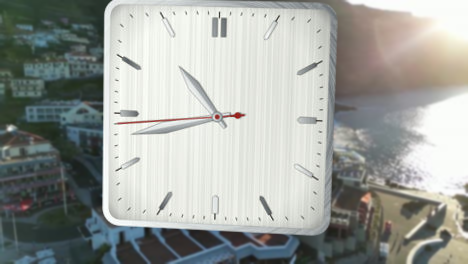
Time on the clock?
10:42:44
